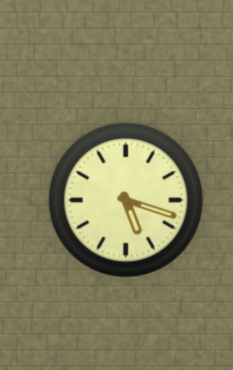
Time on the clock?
5:18
